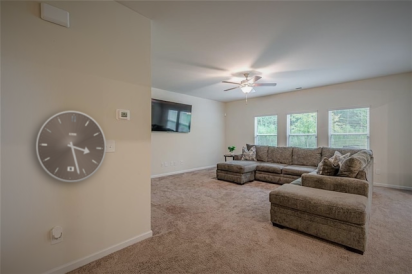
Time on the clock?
3:27
